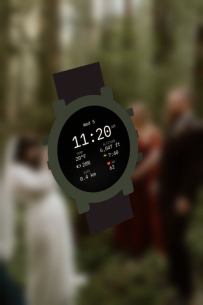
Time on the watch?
11:20
